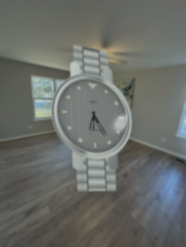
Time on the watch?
6:25
